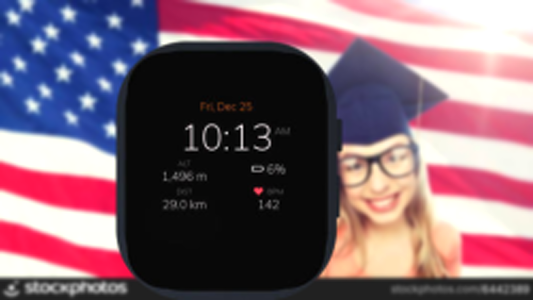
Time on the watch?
10:13
